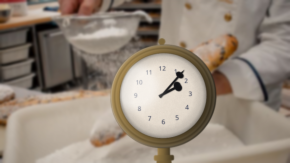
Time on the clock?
2:07
